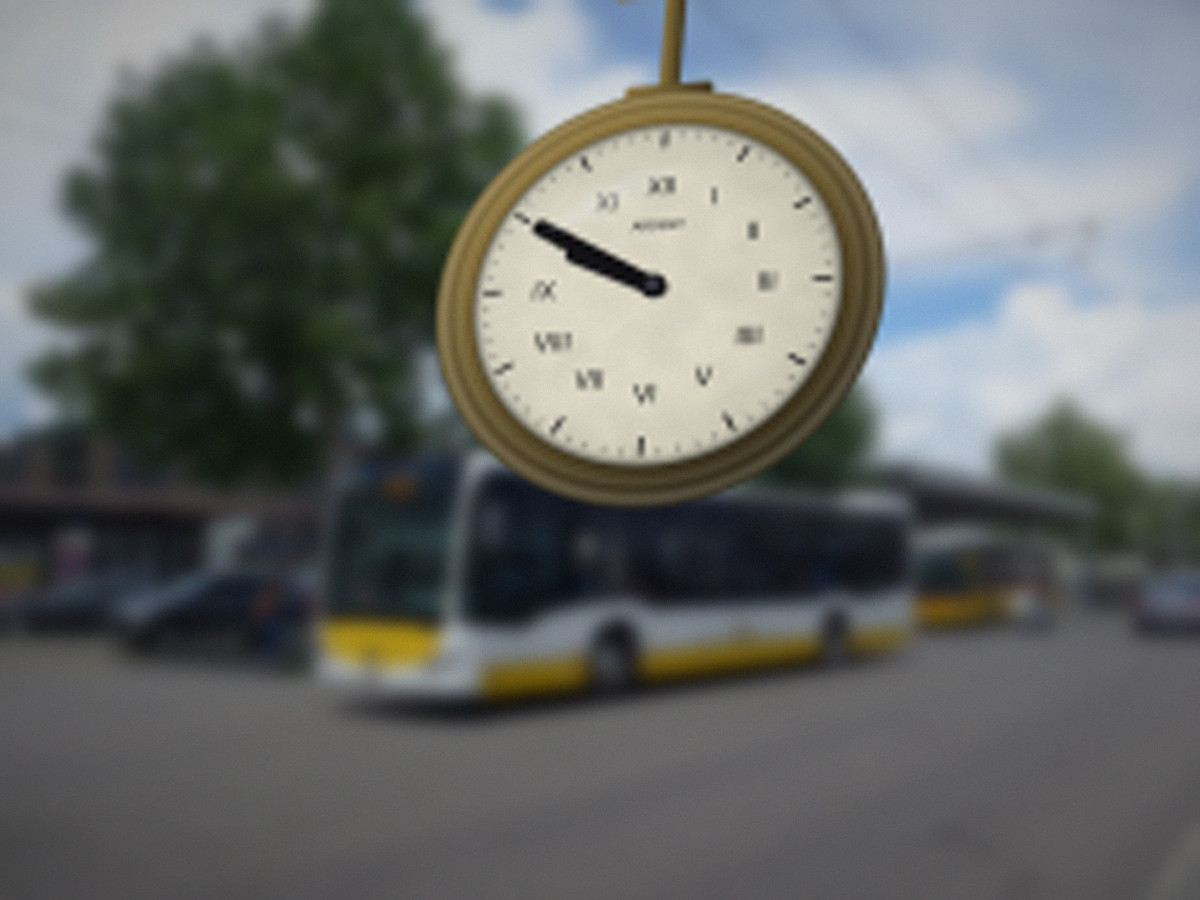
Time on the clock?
9:50
